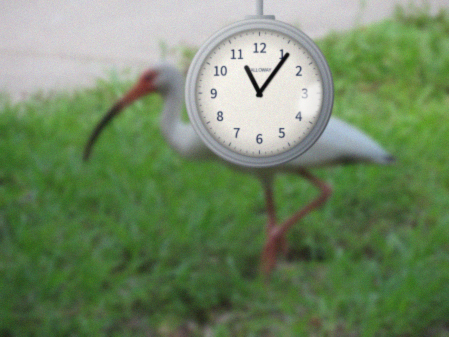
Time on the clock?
11:06
